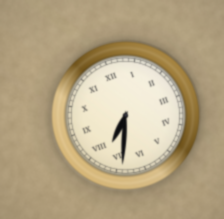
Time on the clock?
7:34
